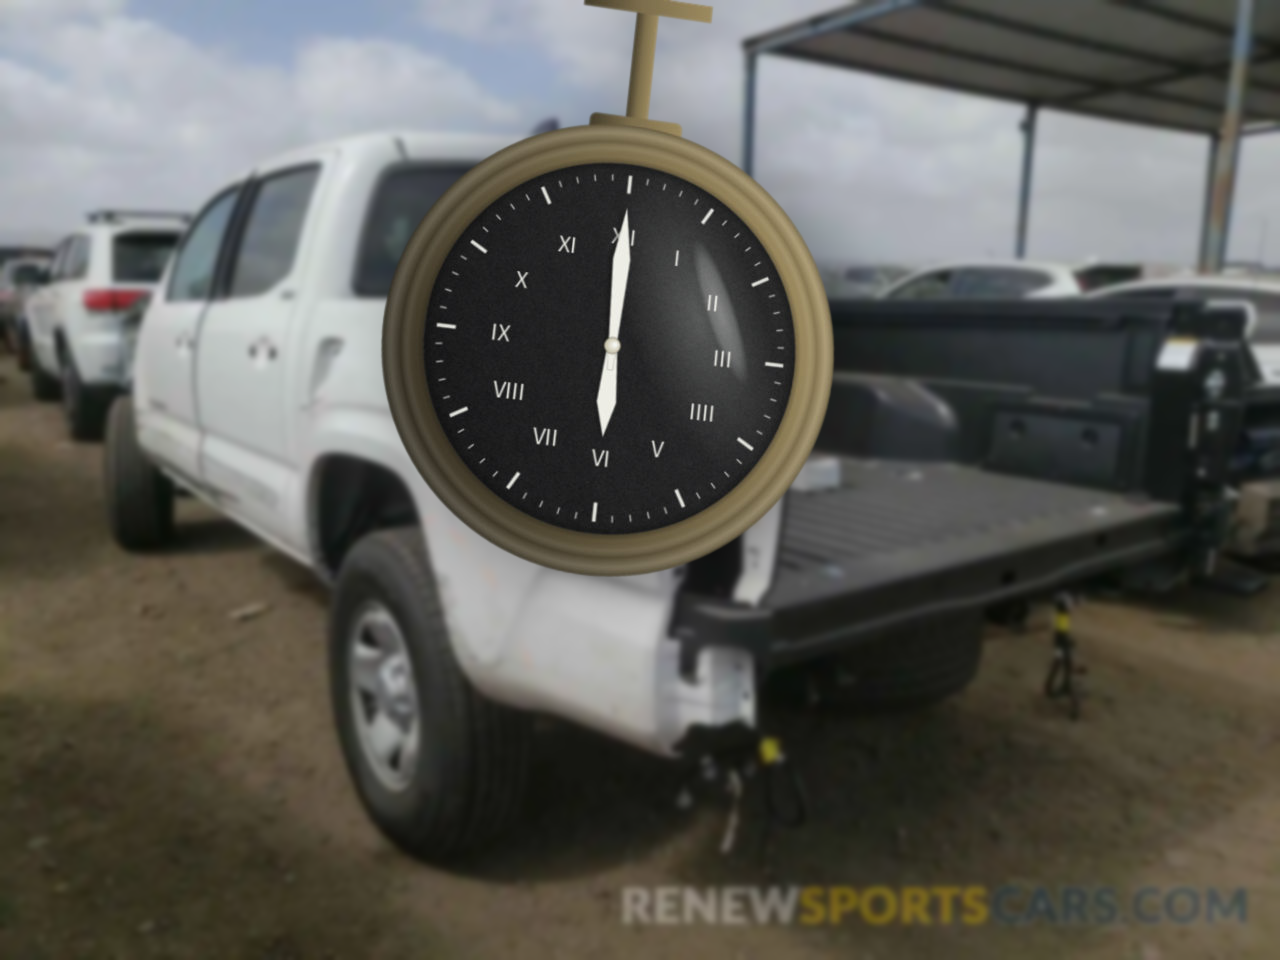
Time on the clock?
6:00
